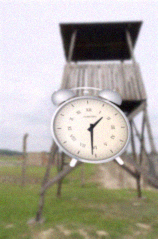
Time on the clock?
1:31
